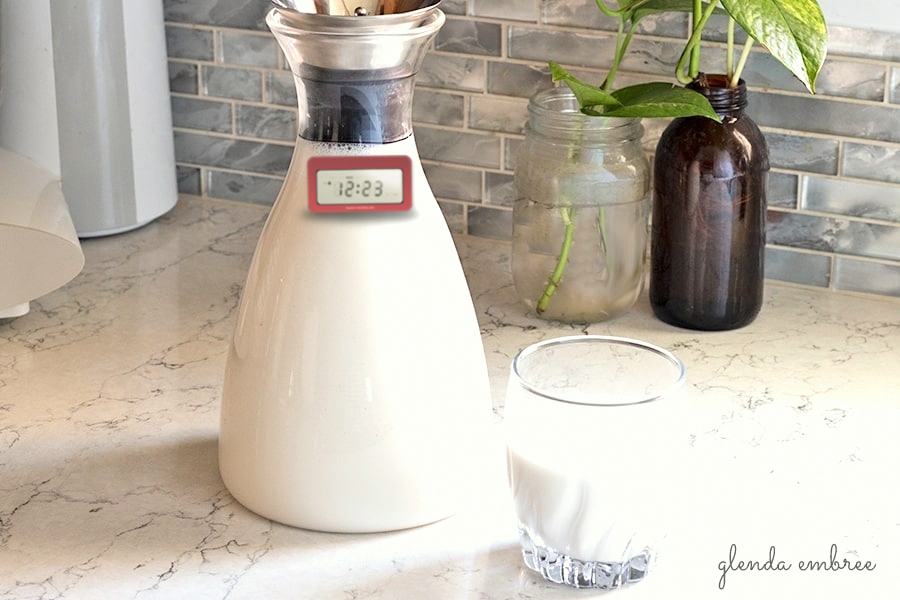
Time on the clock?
12:23
